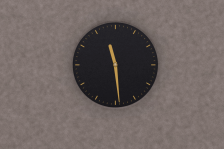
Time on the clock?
11:29
